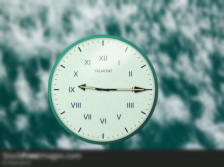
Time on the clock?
9:15
